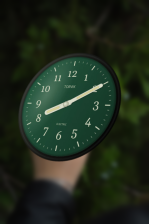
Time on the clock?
8:10
